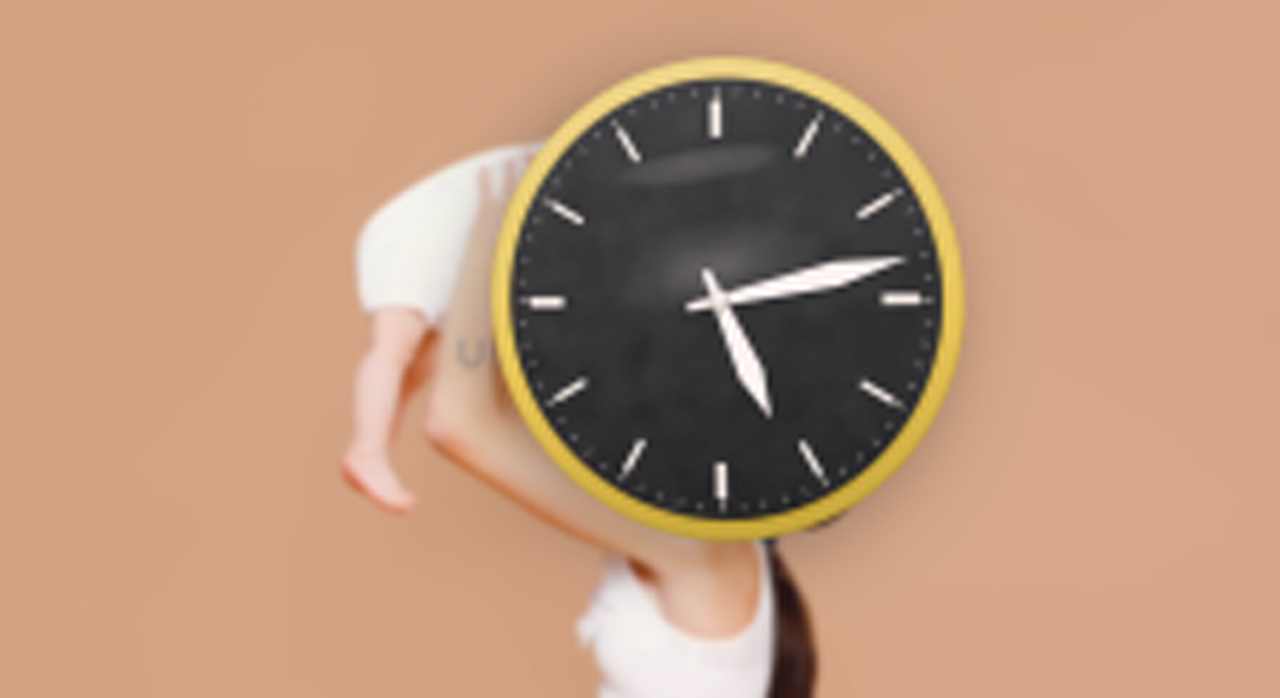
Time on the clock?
5:13
